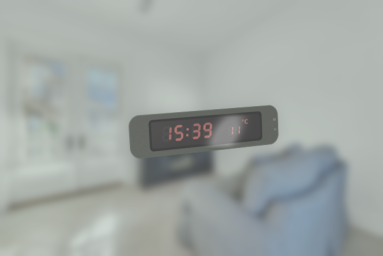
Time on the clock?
15:39
